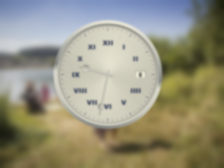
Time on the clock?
9:32
